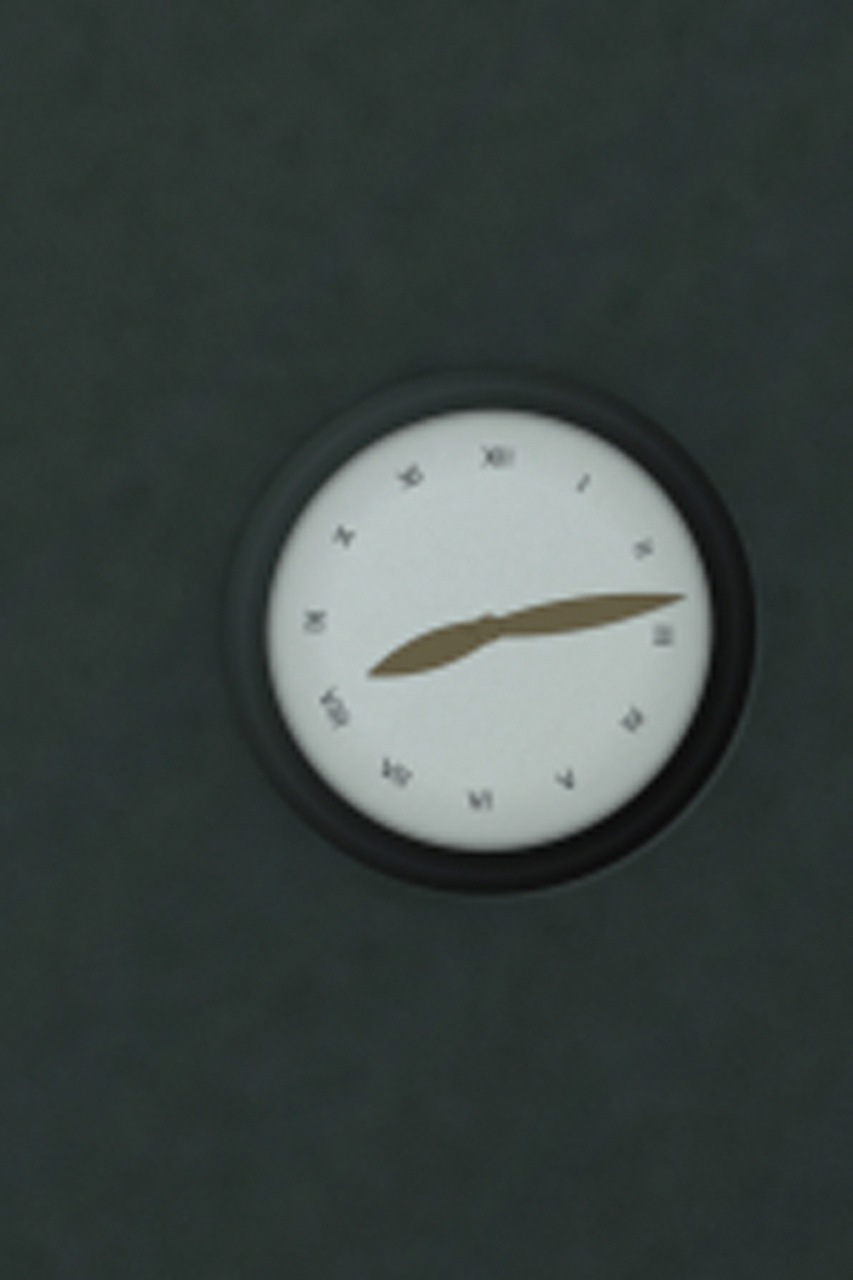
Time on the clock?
8:13
